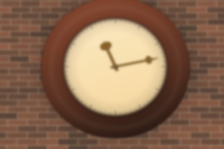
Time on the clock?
11:13
